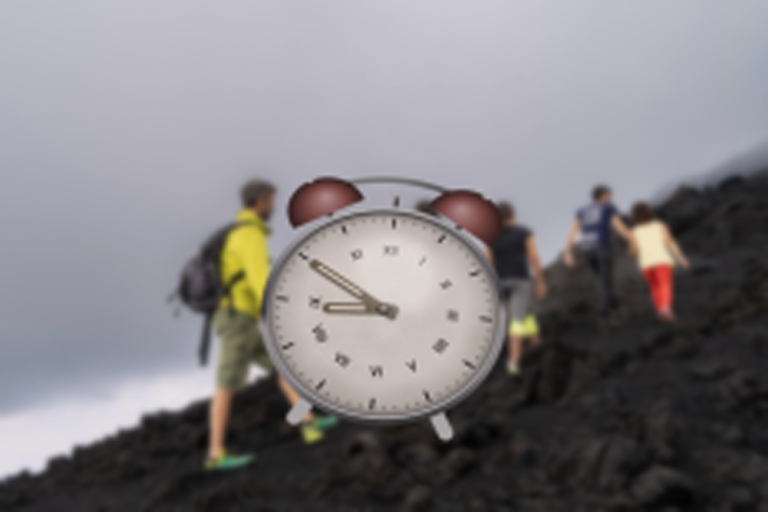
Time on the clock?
8:50
